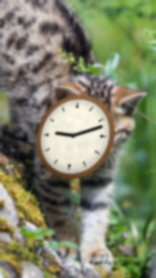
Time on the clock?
9:12
